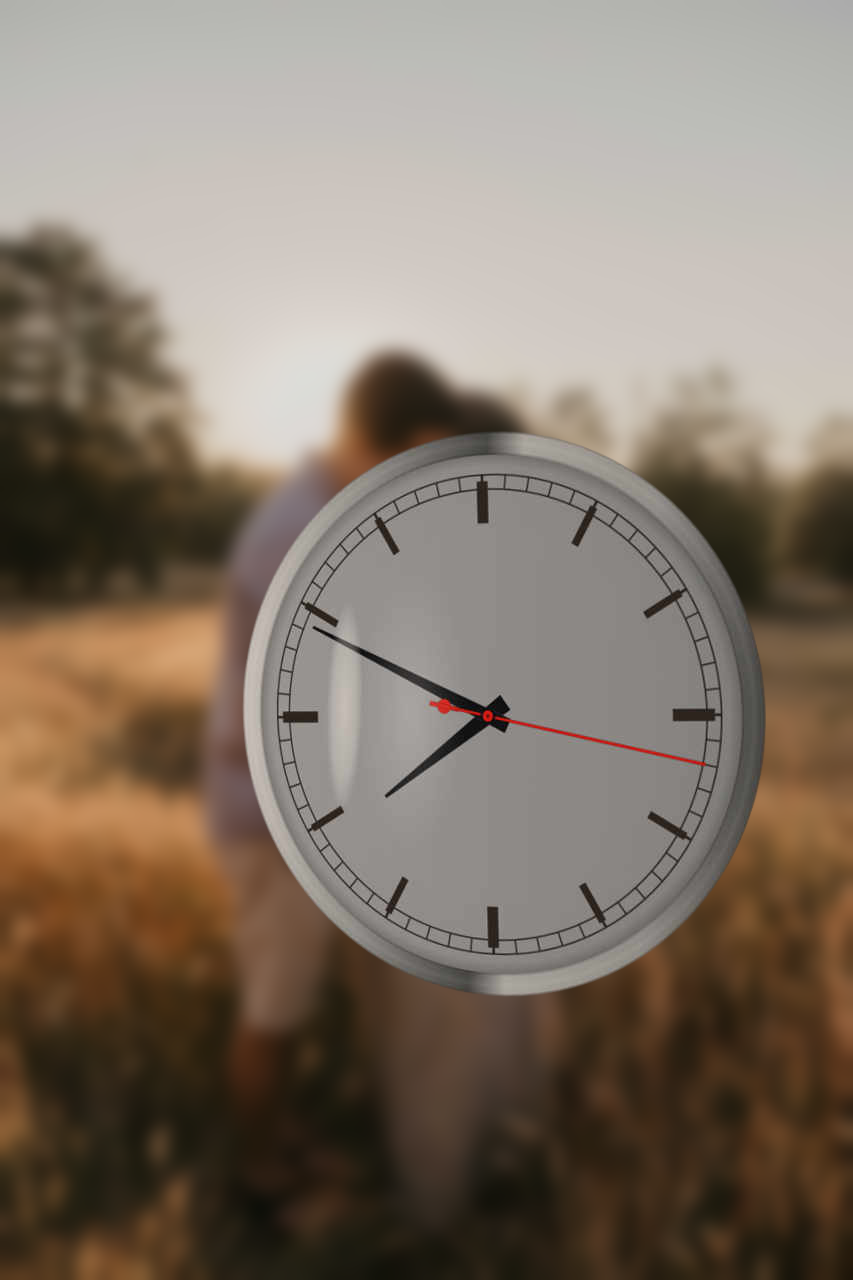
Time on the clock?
7:49:17
